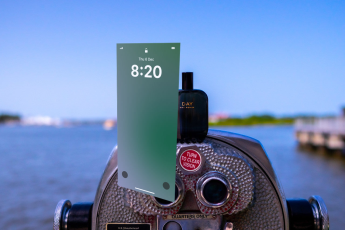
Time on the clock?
8:20
